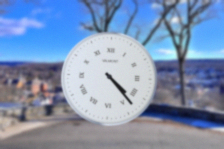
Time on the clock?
4:23
